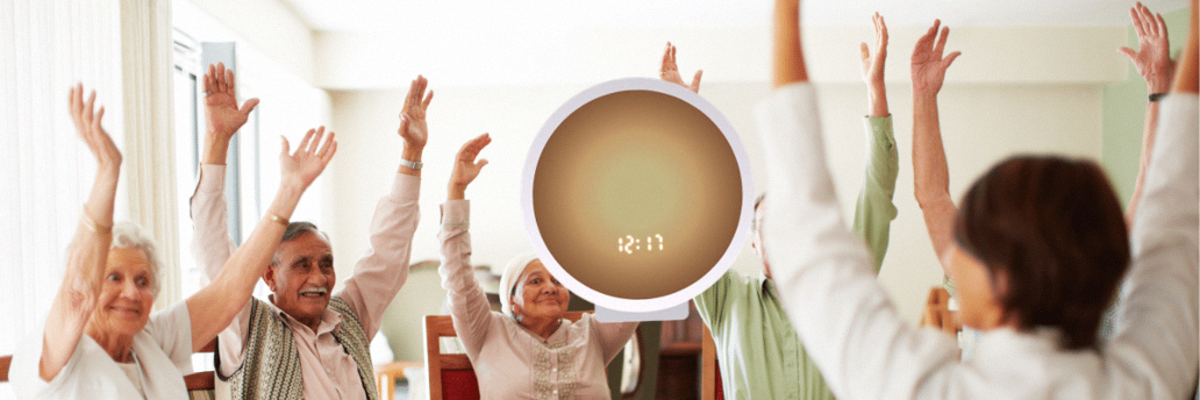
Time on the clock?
12:17
